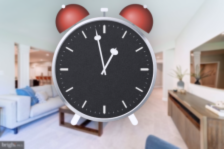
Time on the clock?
12:58
